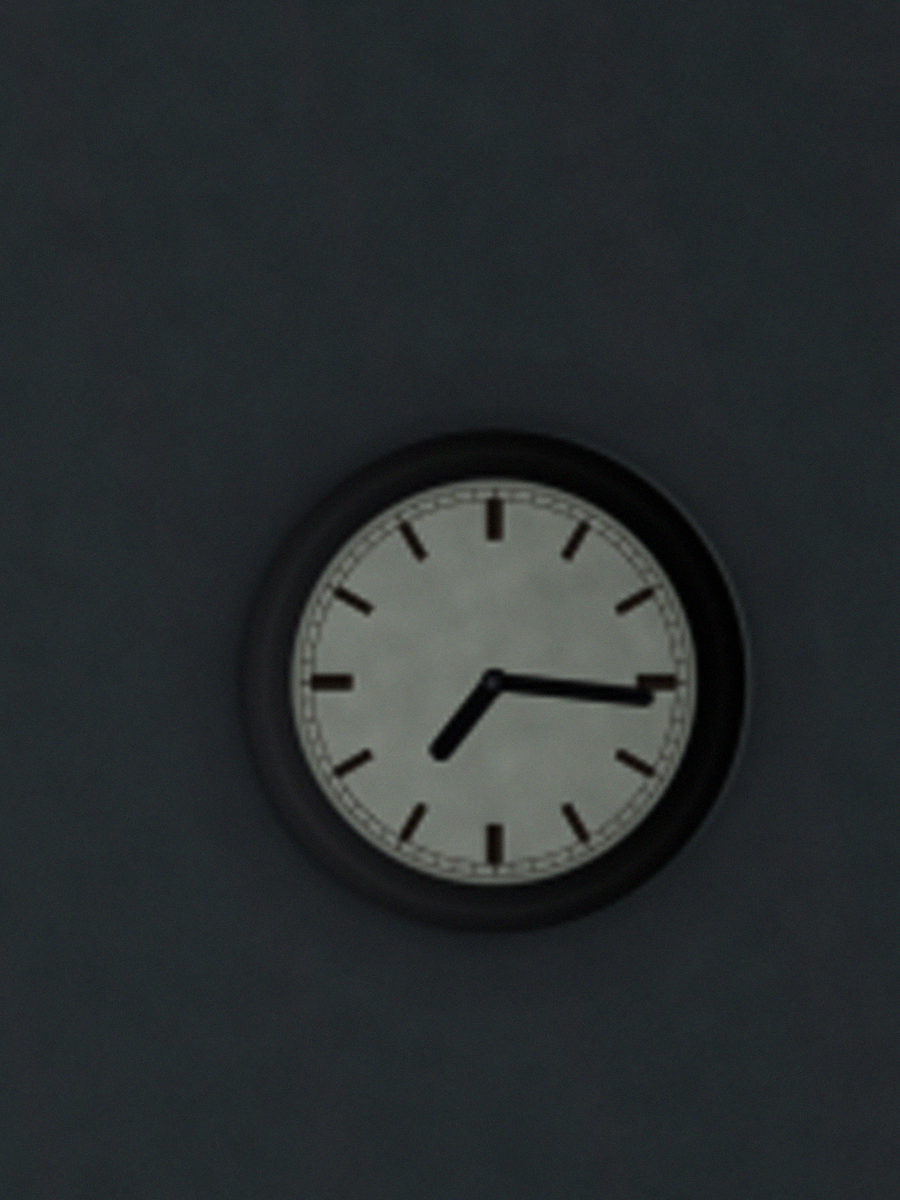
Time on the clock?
7:16
